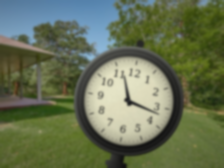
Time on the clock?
11:17
